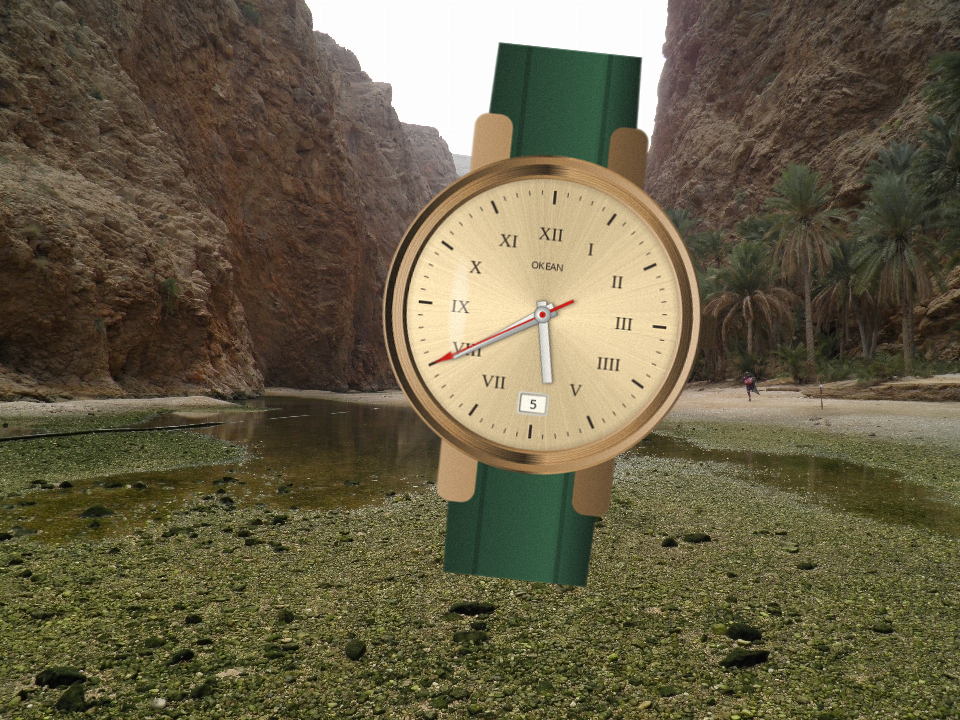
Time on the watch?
5:39:40
